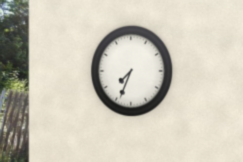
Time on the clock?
7:34
